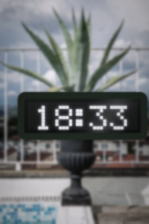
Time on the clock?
18:33
